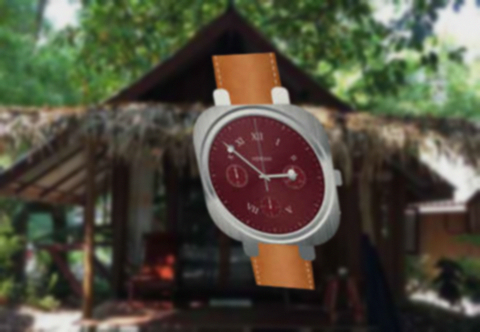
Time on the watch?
2:52
